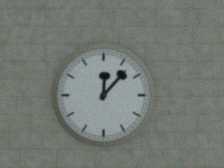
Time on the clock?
12:07
